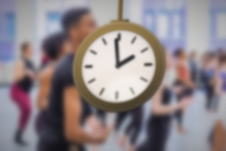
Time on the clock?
1:59
